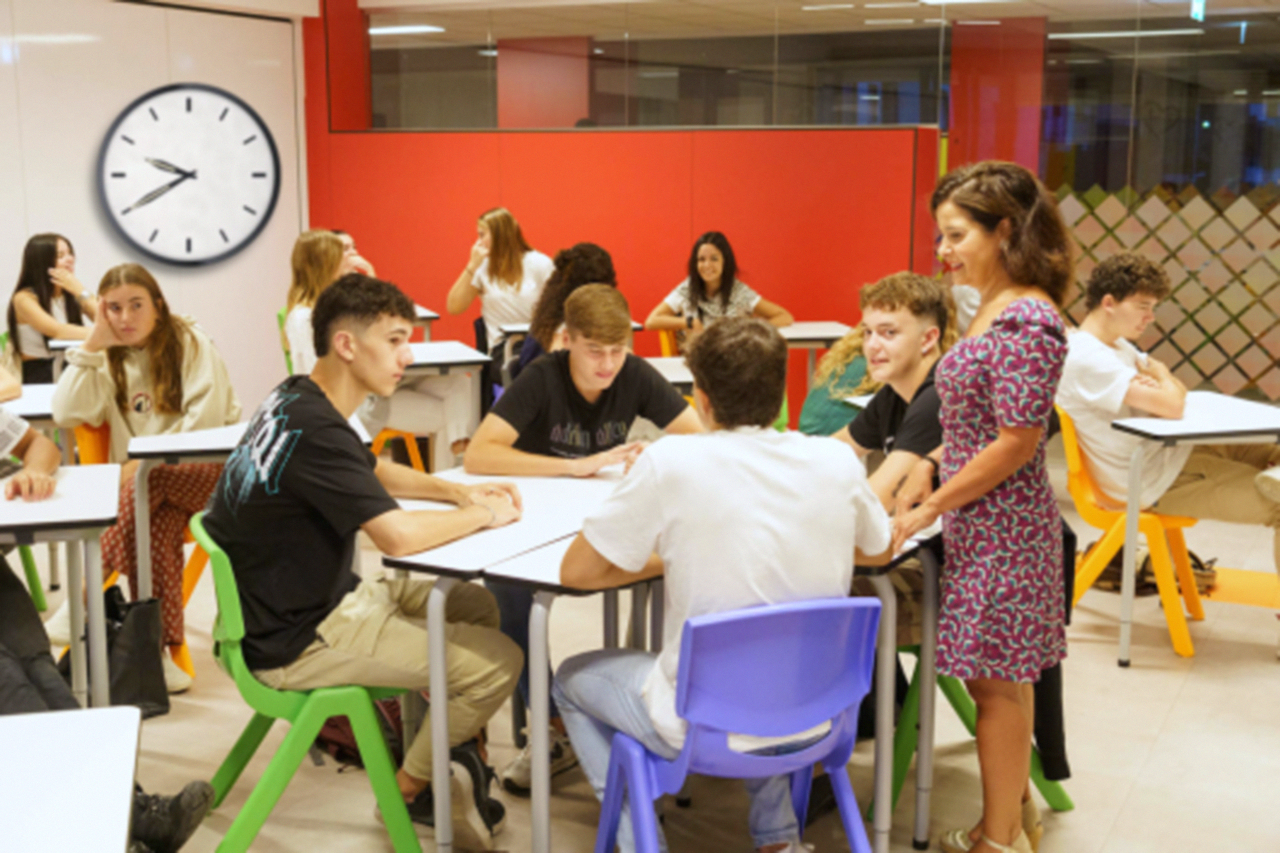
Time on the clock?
9:40
